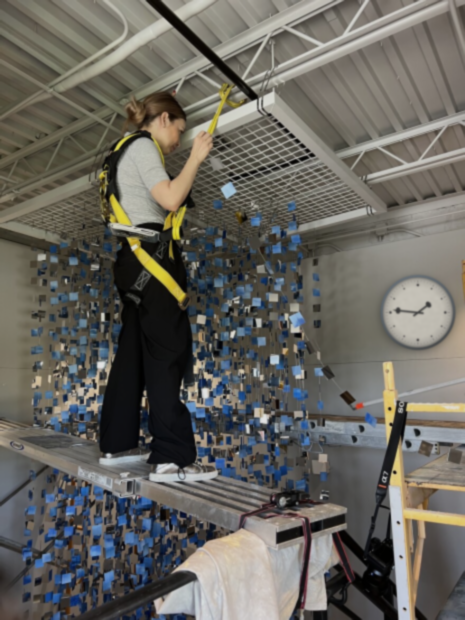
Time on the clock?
1:46
